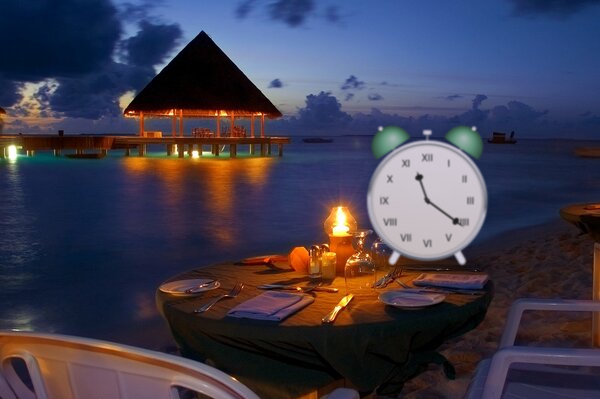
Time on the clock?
11:21
